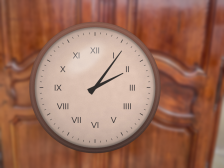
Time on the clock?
2:06
